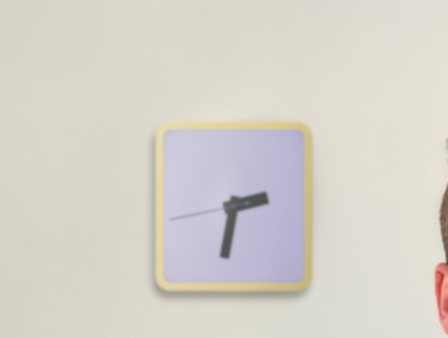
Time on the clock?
2:31:43
